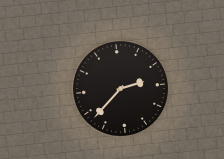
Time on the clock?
2:38
